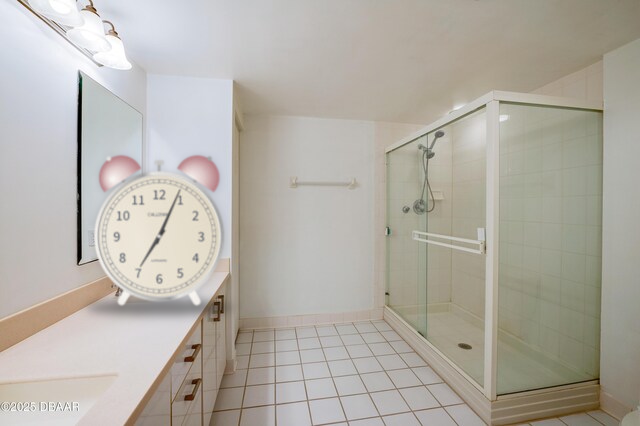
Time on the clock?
7:04
